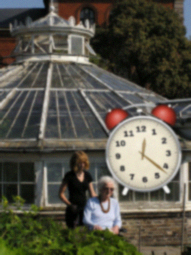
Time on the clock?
12:22
